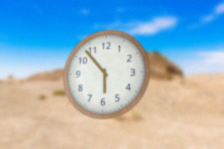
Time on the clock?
5:53
